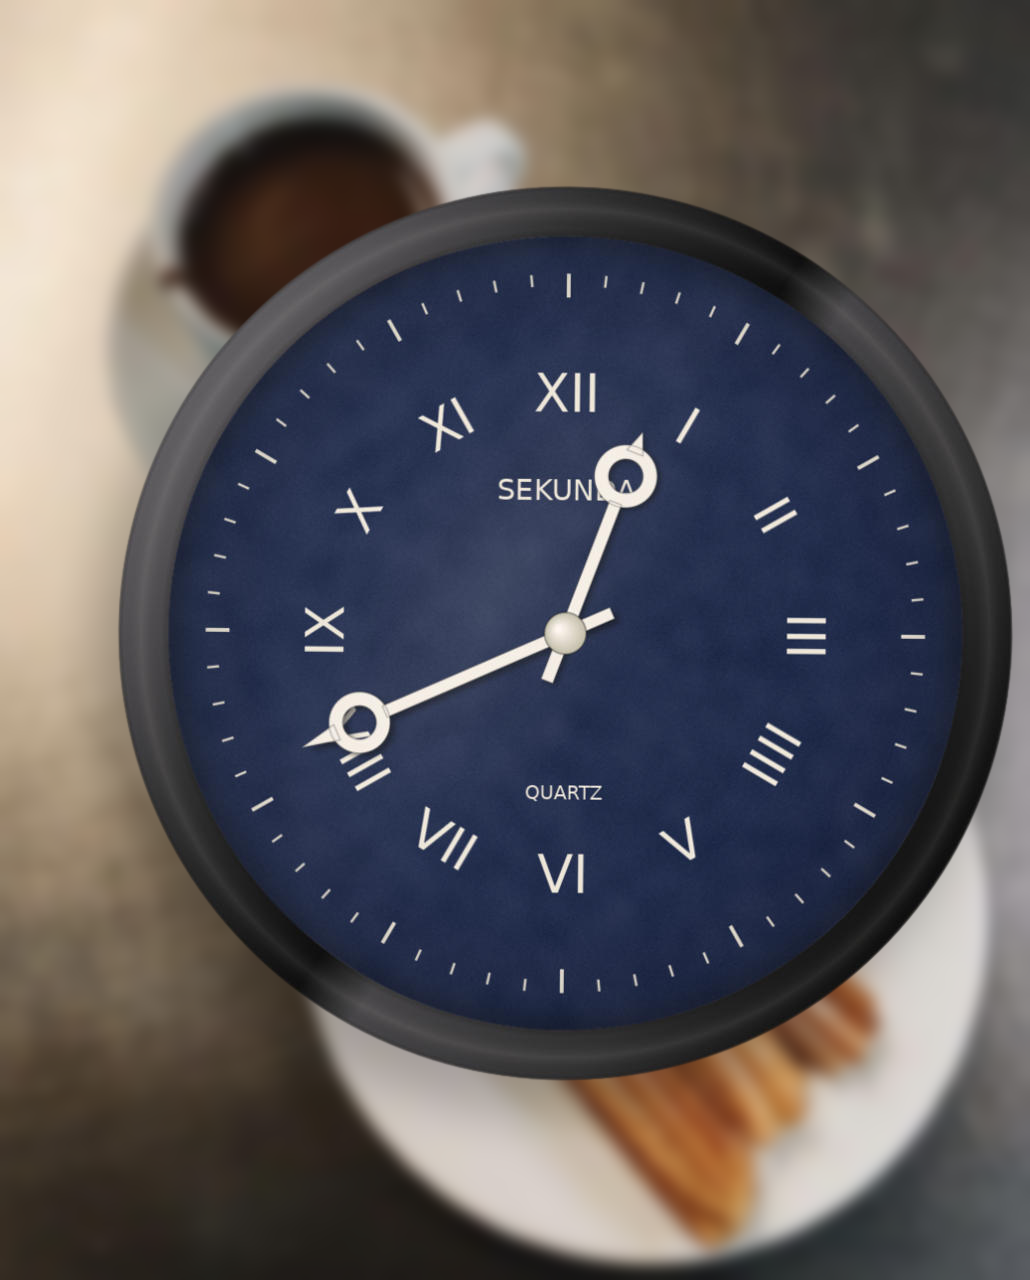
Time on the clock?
12:41
